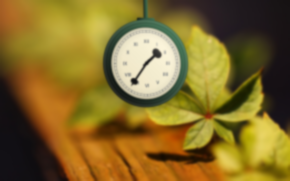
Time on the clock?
1:36
